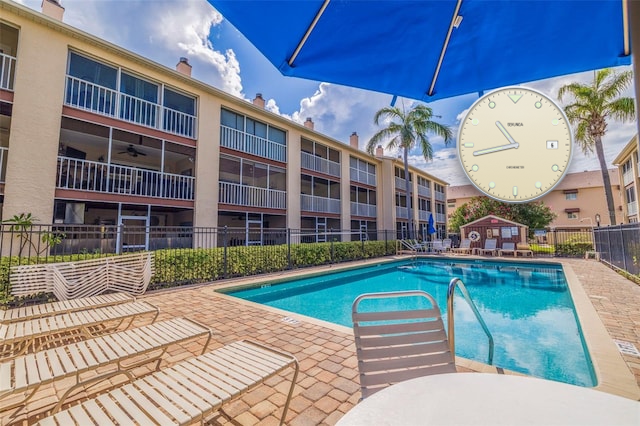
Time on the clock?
10:43
